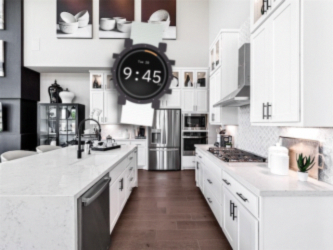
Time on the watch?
9:45
